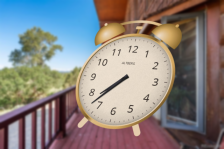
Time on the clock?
7:37
